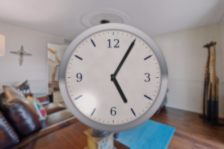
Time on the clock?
5:05
